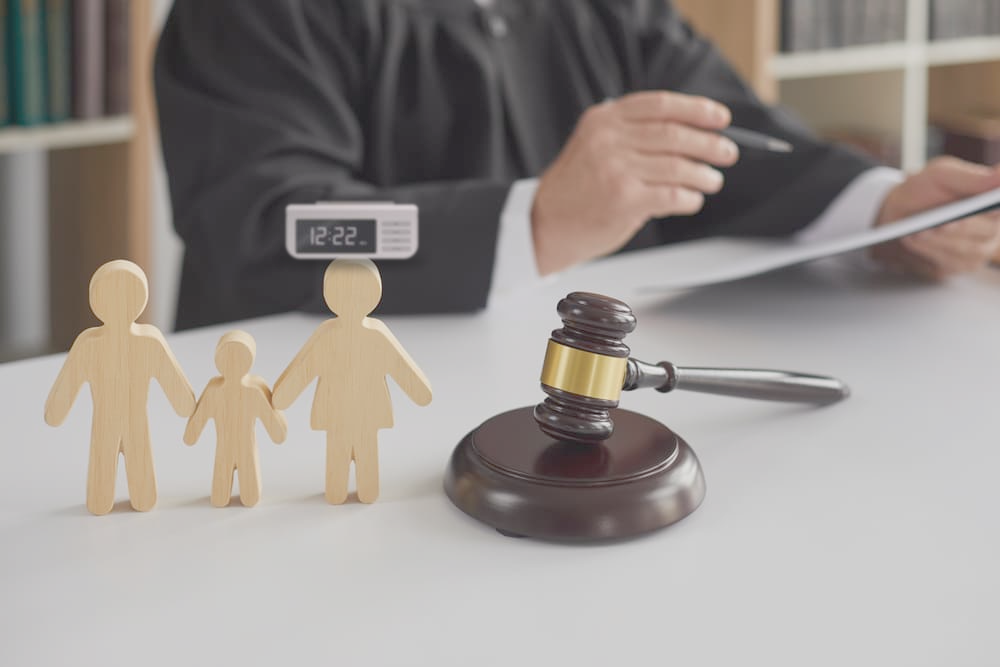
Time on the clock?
12:22
